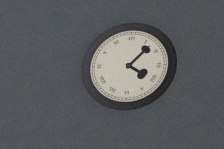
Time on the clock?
4:07
